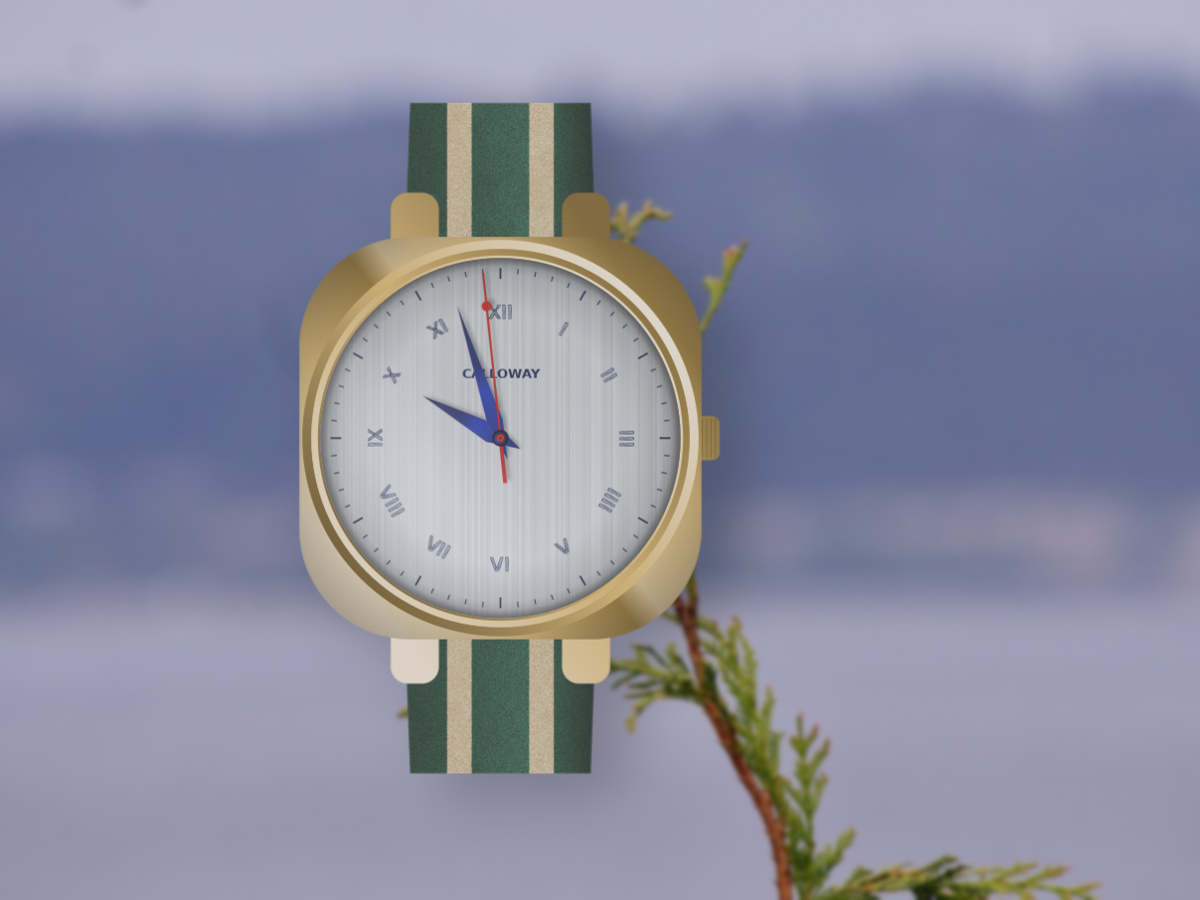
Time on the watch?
9:56:59
